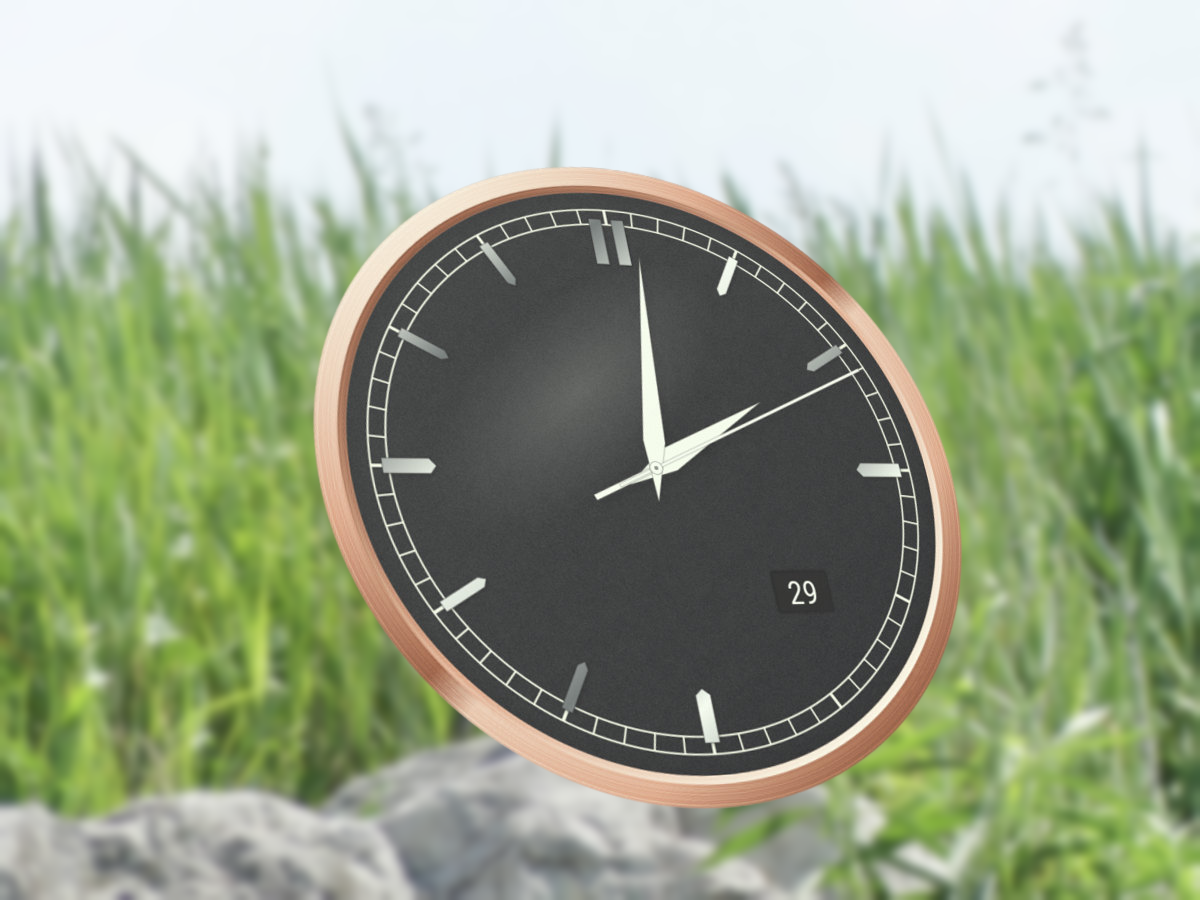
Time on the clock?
2:01:11
